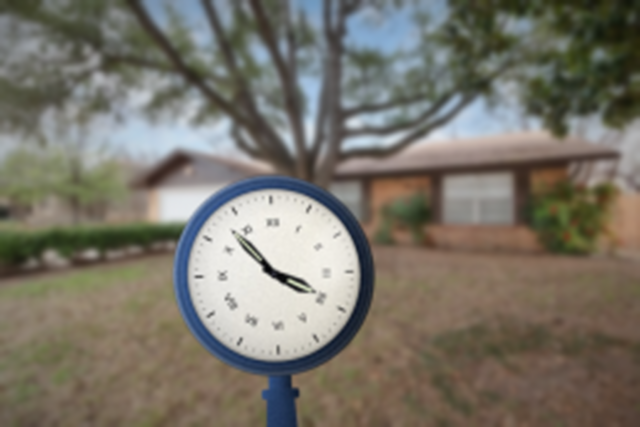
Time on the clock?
3:53
